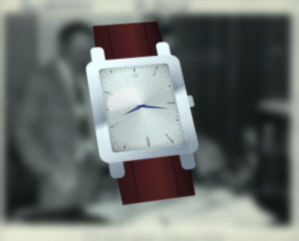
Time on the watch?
8:17
